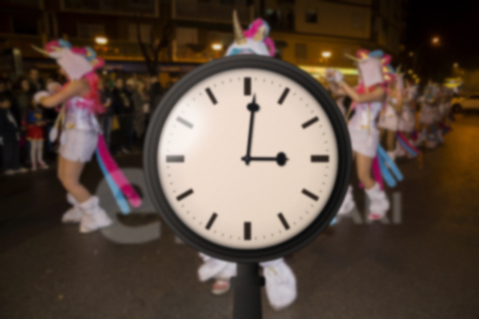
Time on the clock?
3:01
